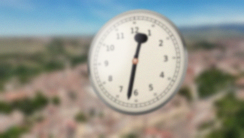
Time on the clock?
12:32
